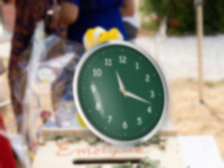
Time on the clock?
11:18
